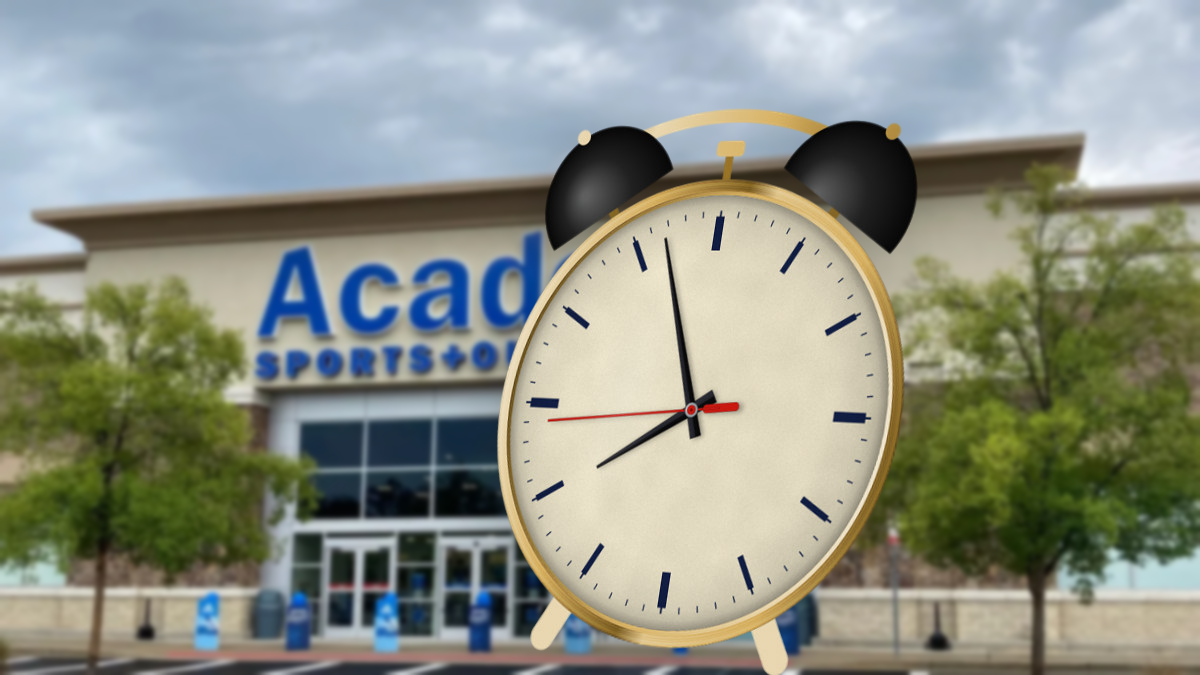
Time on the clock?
7:56:44
